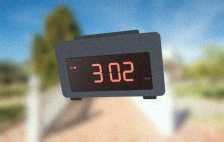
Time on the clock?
3:02
